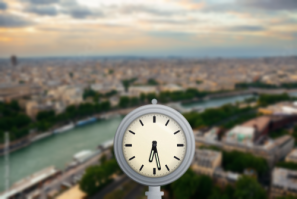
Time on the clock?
6:28
